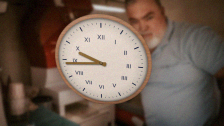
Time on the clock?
9:44
